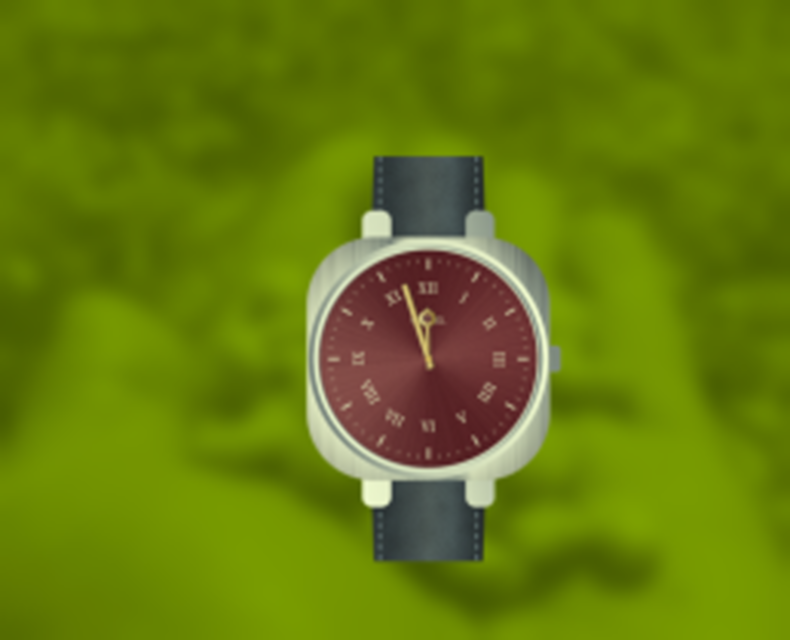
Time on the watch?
11:57
